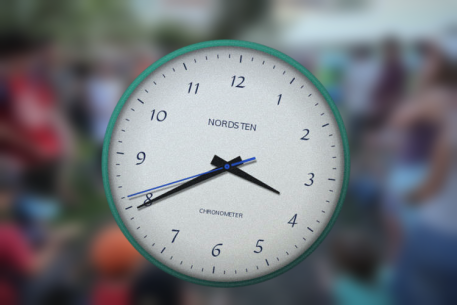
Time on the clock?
3:39:41
